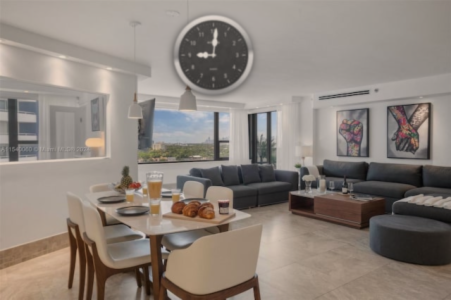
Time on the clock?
9:01
